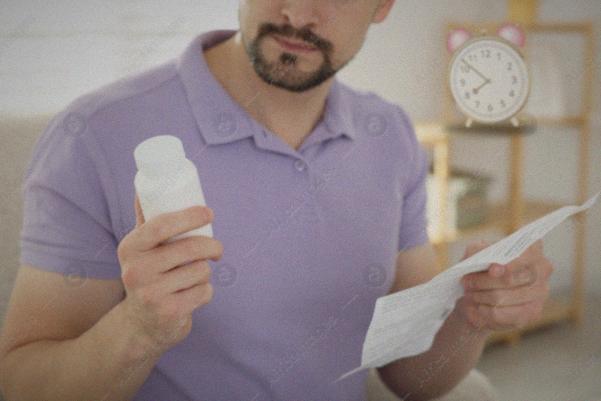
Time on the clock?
7:52
